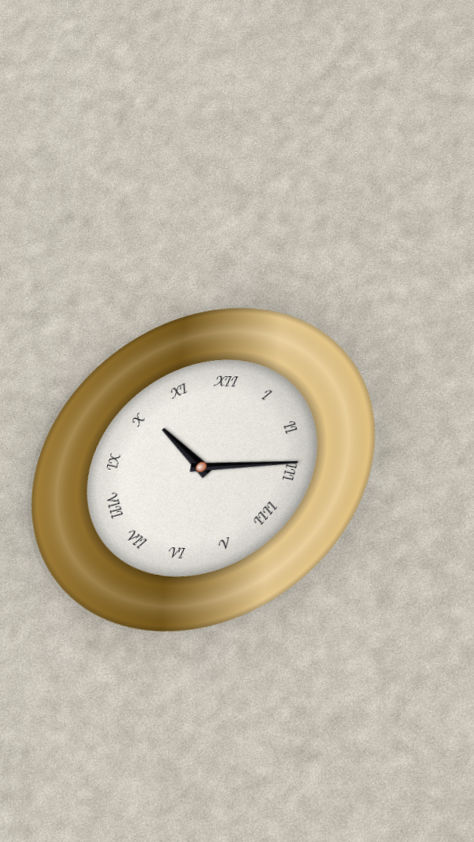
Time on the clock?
10:14
